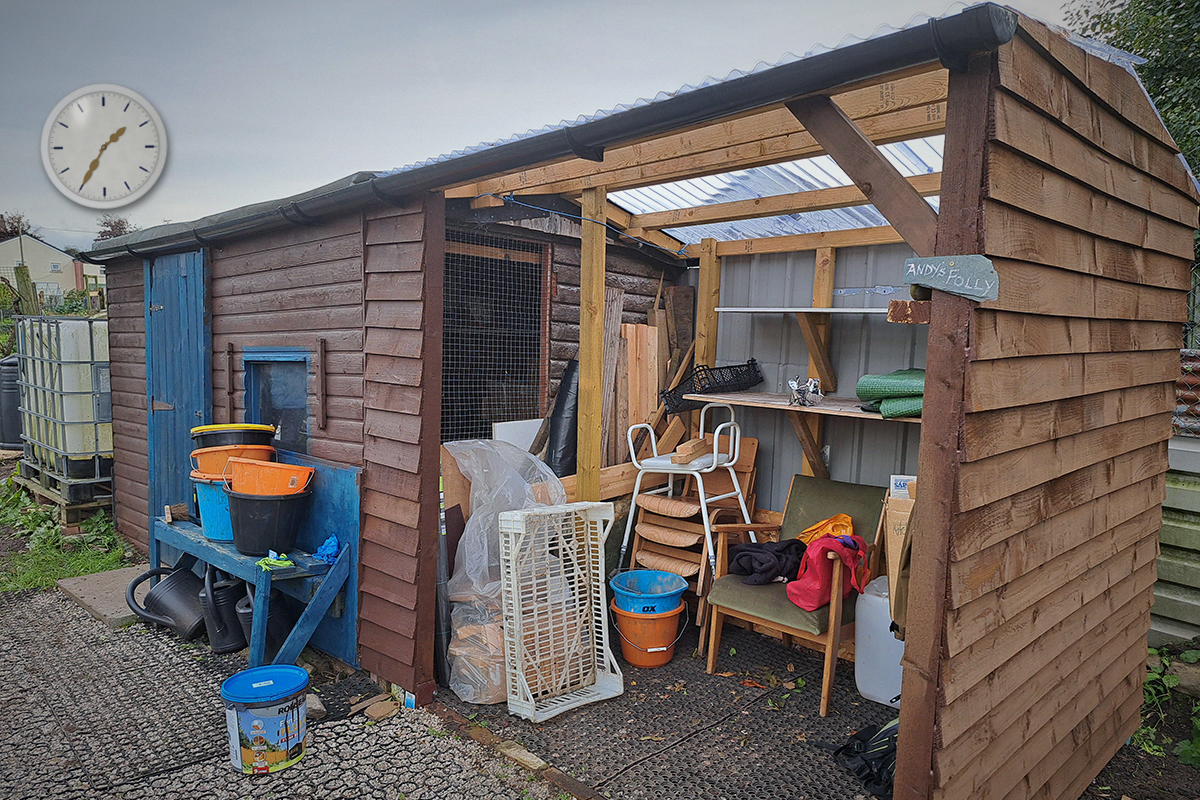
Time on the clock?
1:35
